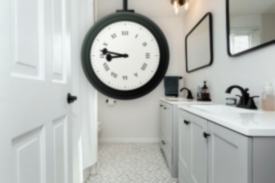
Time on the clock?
8:47
